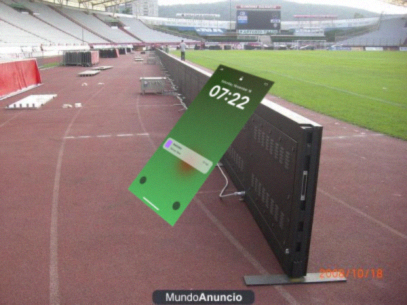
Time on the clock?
7:22
